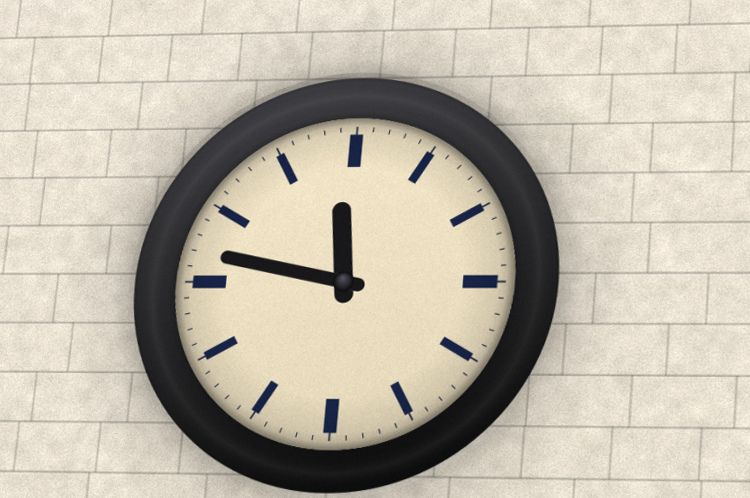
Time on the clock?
11:47
